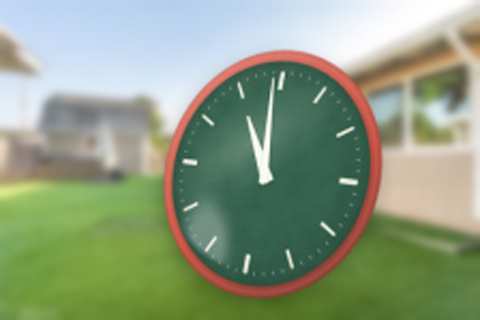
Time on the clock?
10:59
